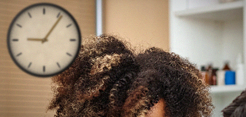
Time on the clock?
9:06
